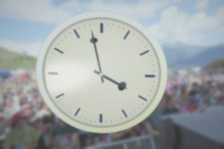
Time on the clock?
3:58
